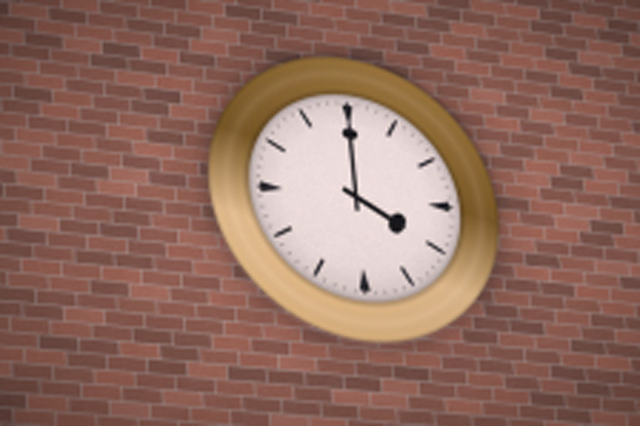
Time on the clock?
4:00
